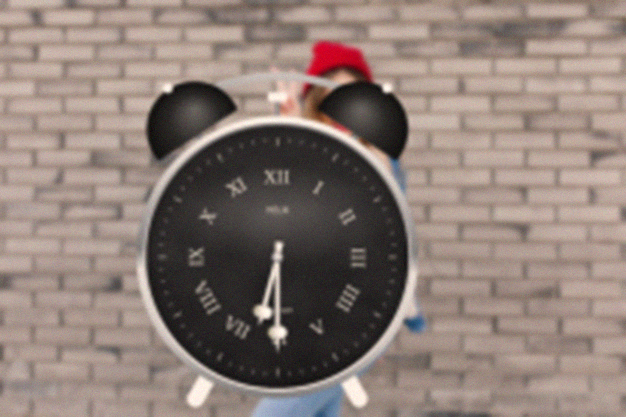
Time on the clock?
6:30
